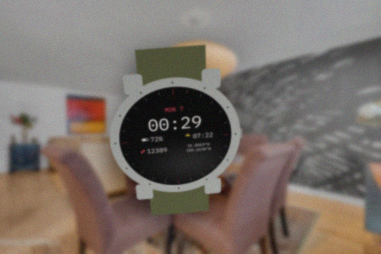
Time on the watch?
0:29
